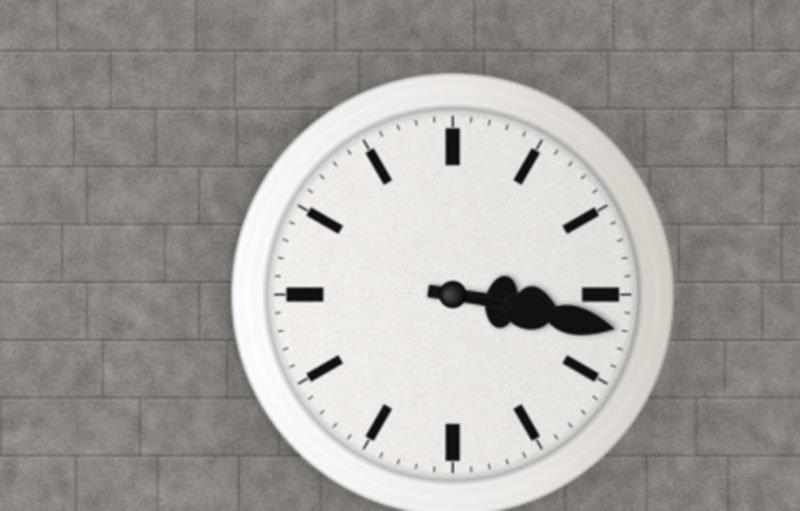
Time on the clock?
3:17
